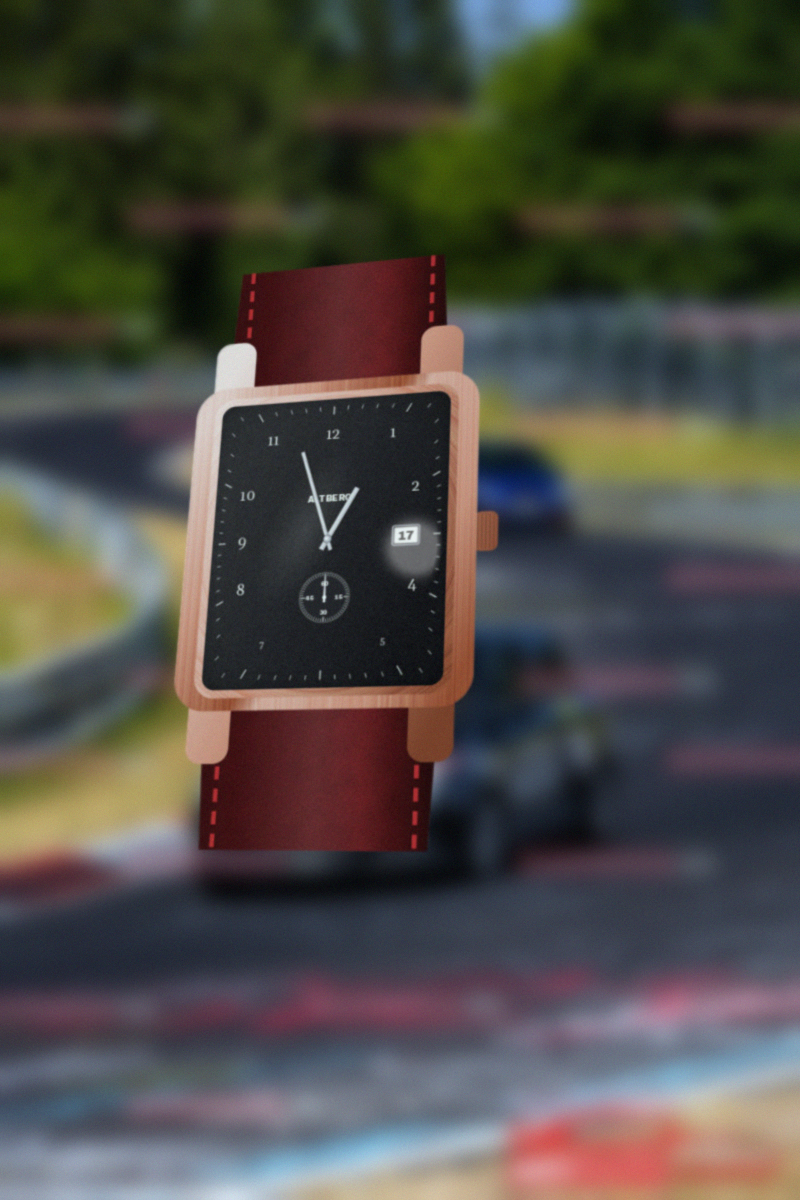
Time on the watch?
12:57
